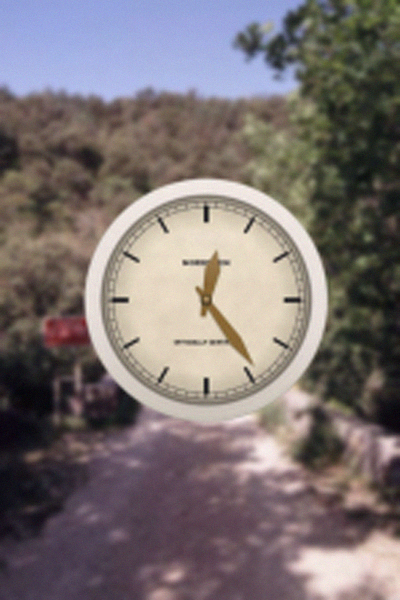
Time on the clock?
12:24
